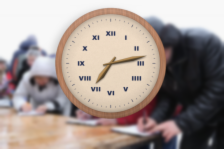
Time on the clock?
7:13
